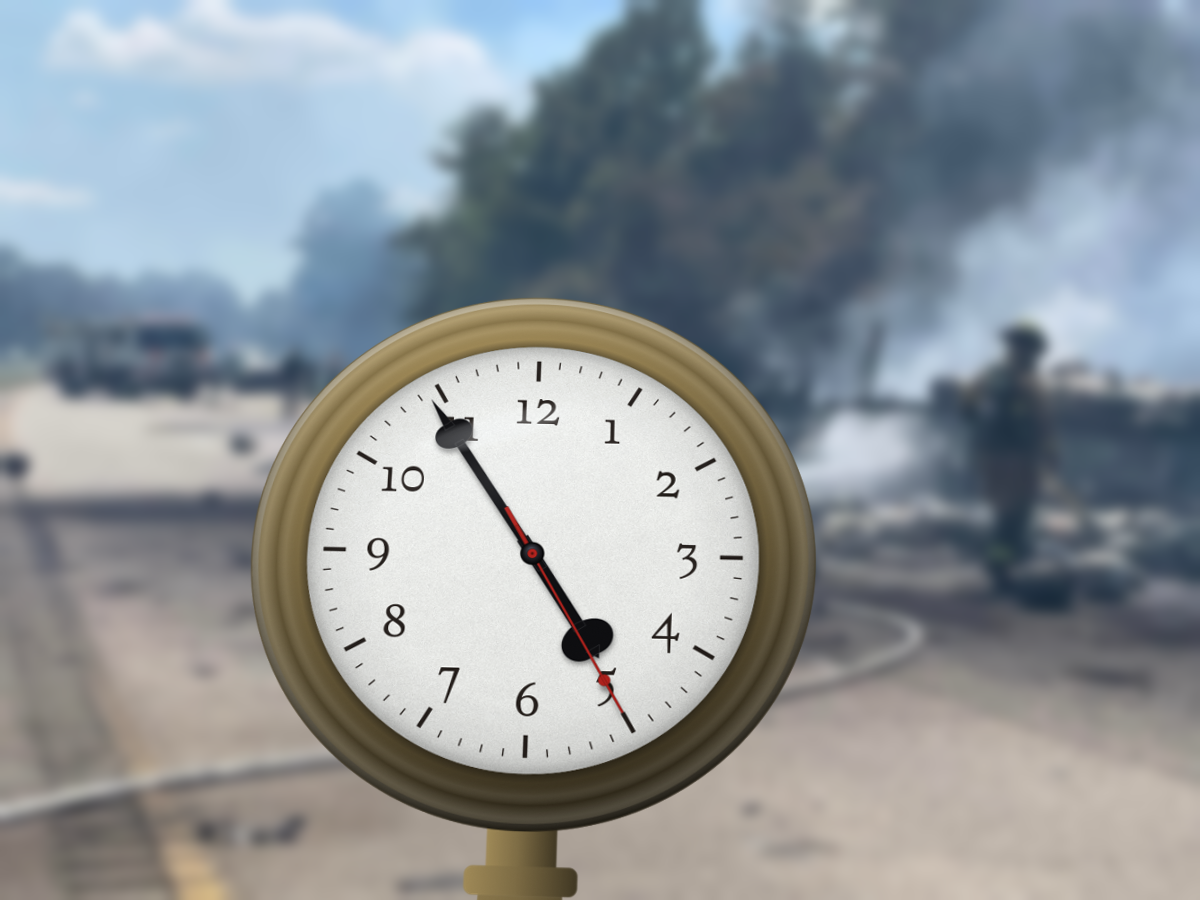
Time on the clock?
4:54:25
